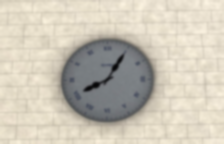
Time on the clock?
8:05
